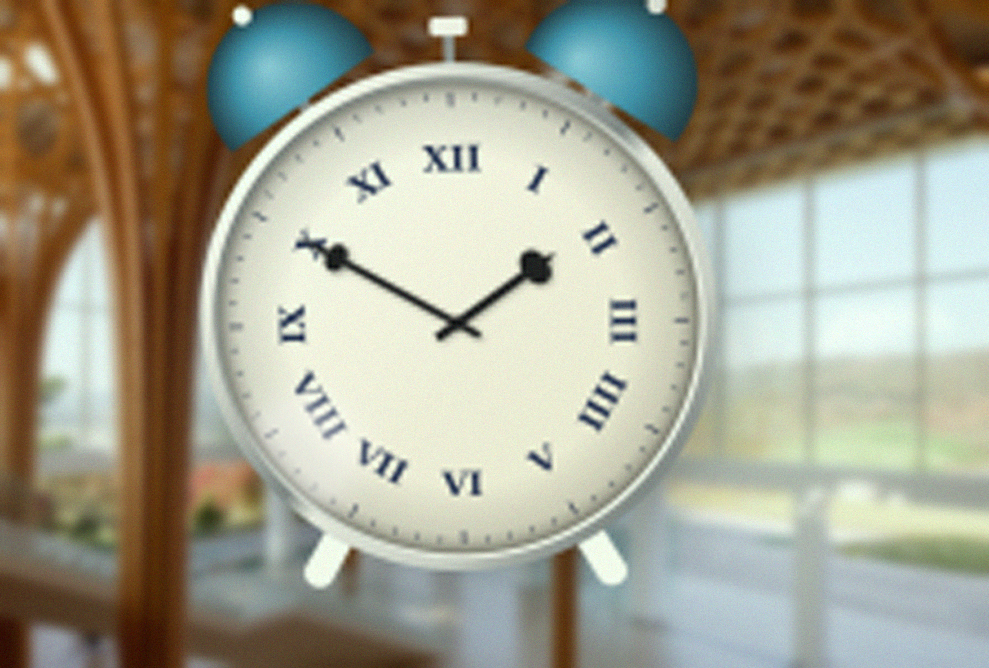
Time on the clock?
1:50
